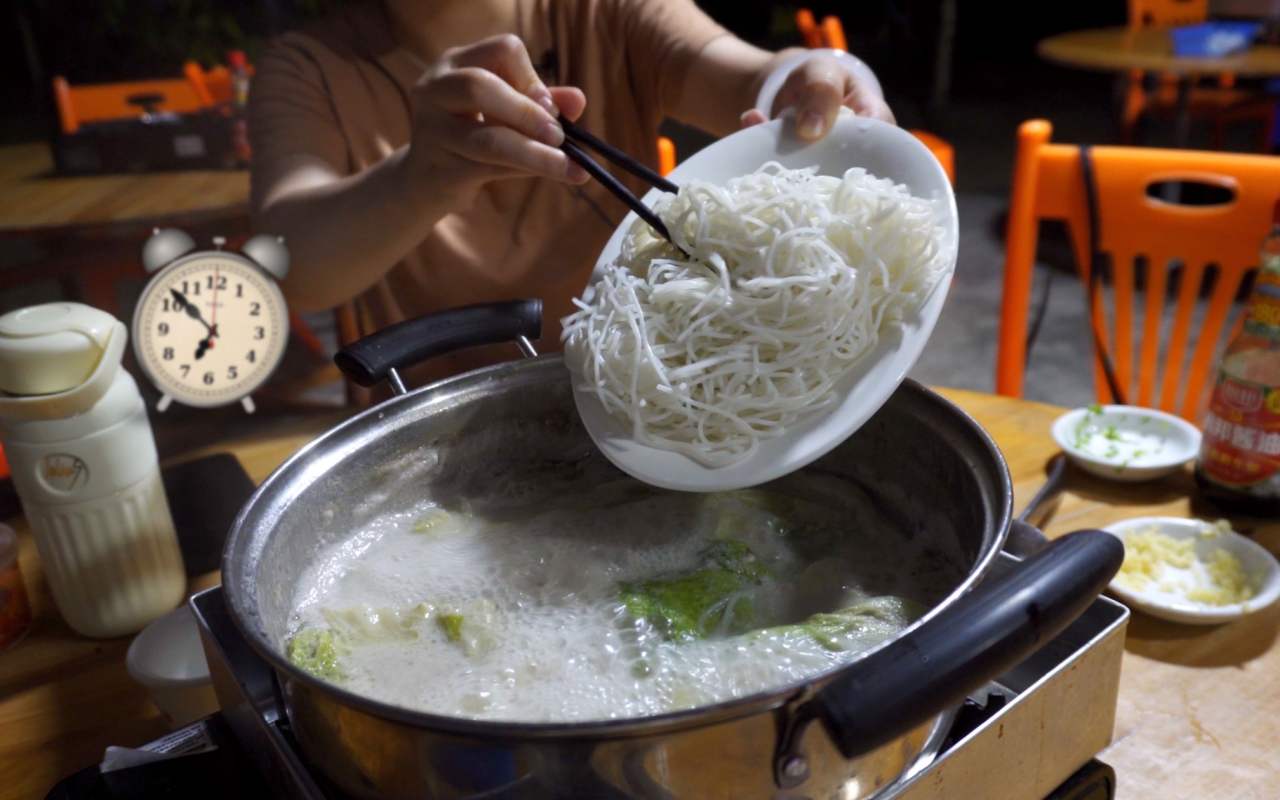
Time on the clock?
6:52:00
